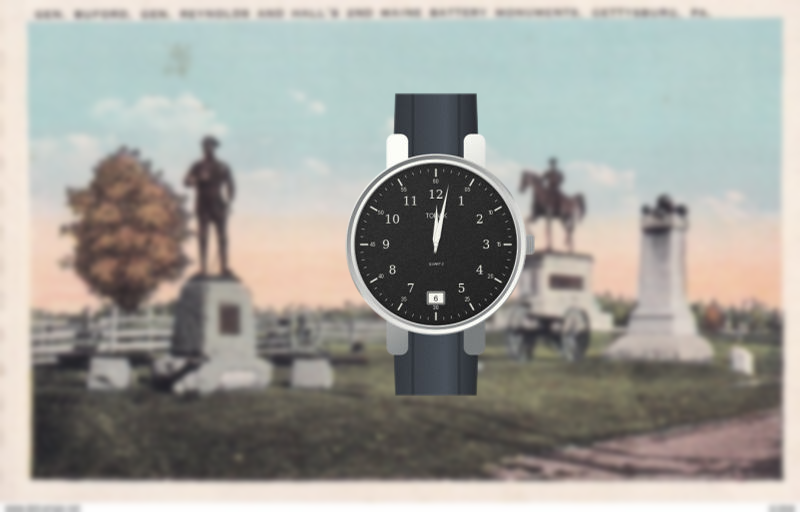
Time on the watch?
12:02
